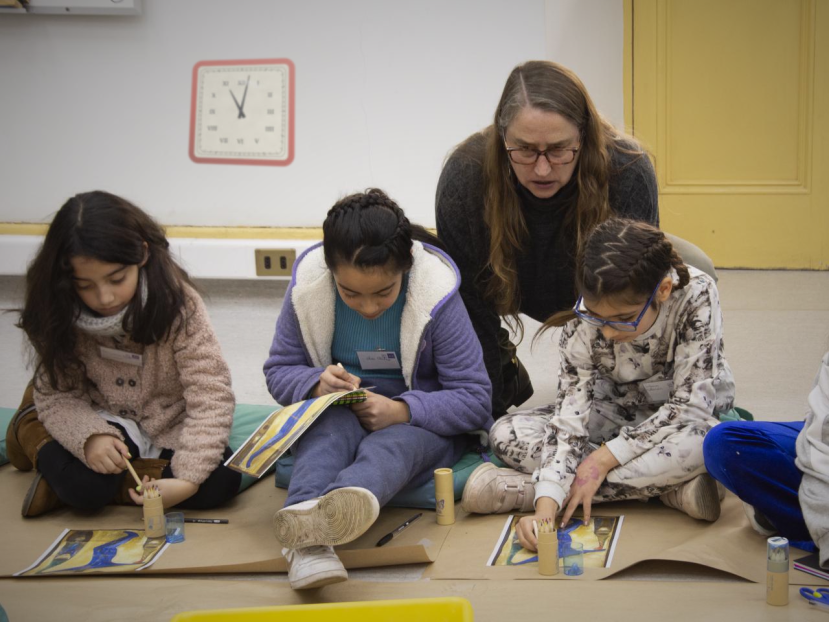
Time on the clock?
11:02
